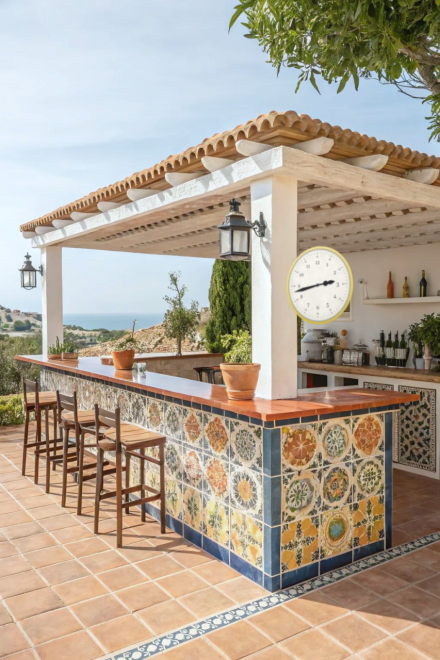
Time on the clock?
2:43
